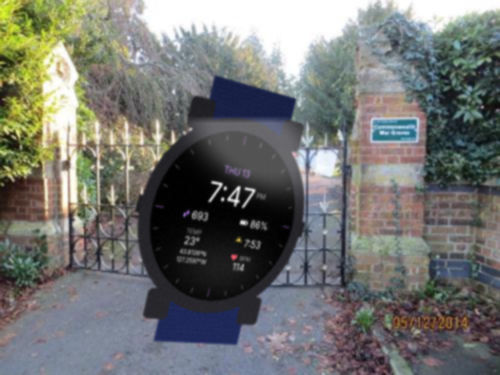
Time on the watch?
7:47
